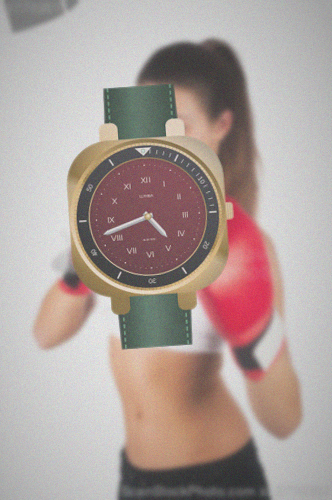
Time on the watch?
4:42
